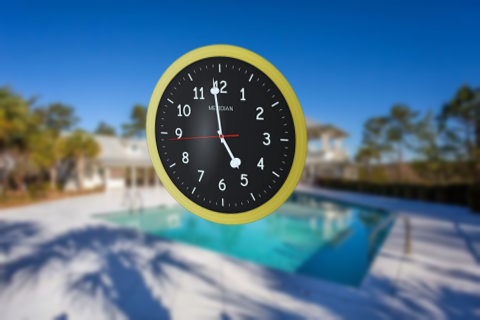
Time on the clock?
4:58:44
